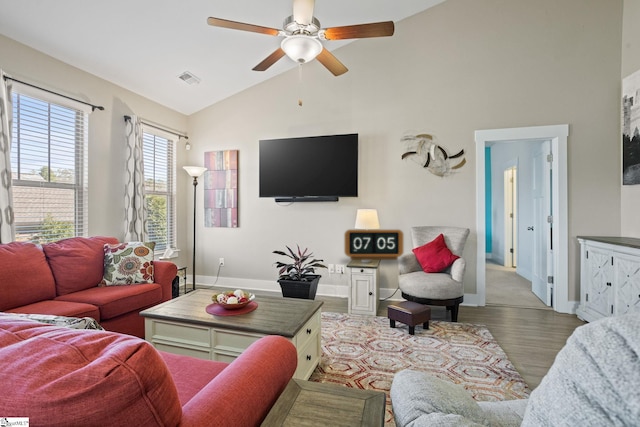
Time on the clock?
7:05
